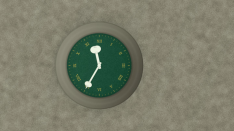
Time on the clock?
11:35
